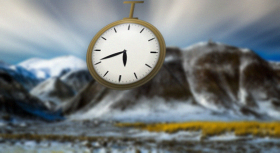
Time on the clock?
5:41
